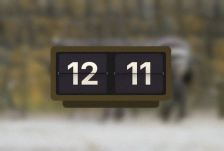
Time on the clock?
12:11
